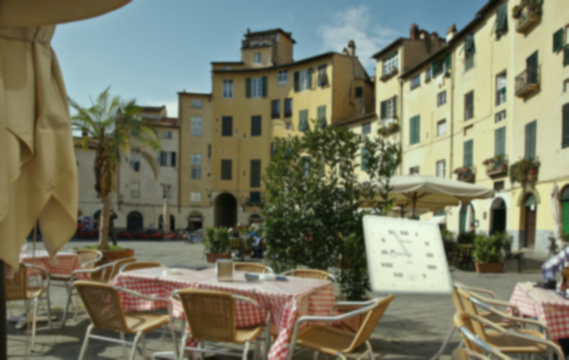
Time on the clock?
8:56
